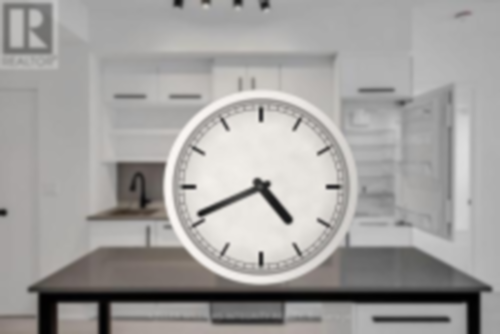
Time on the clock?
4:41
